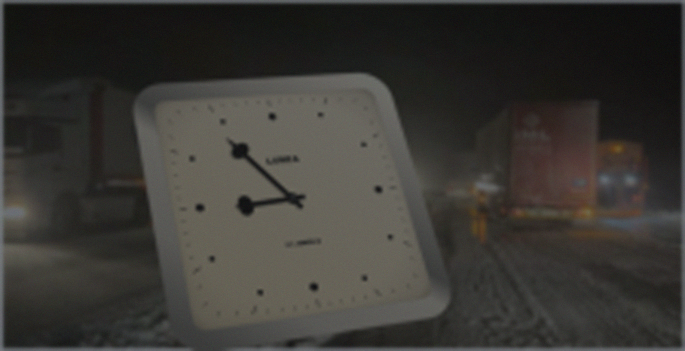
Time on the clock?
8:54
